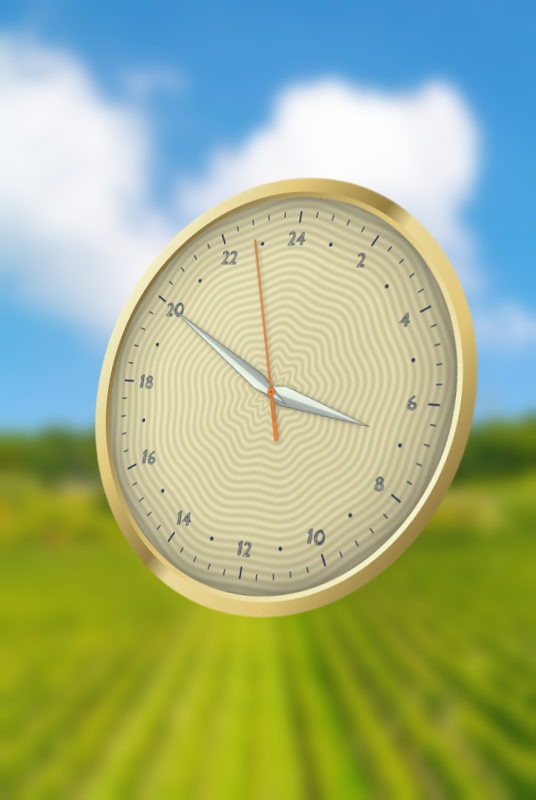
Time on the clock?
6:49:57
